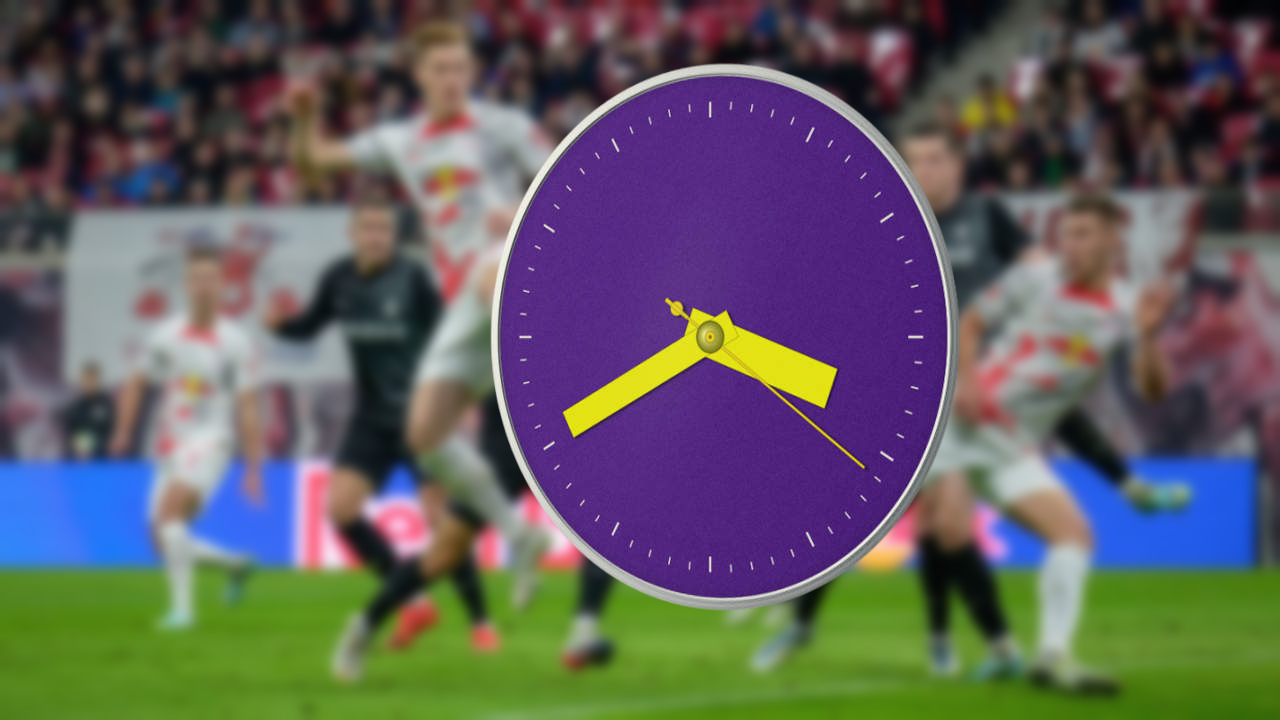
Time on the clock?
3:40:21
